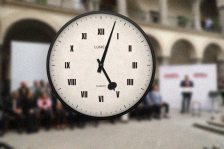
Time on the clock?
5:03
